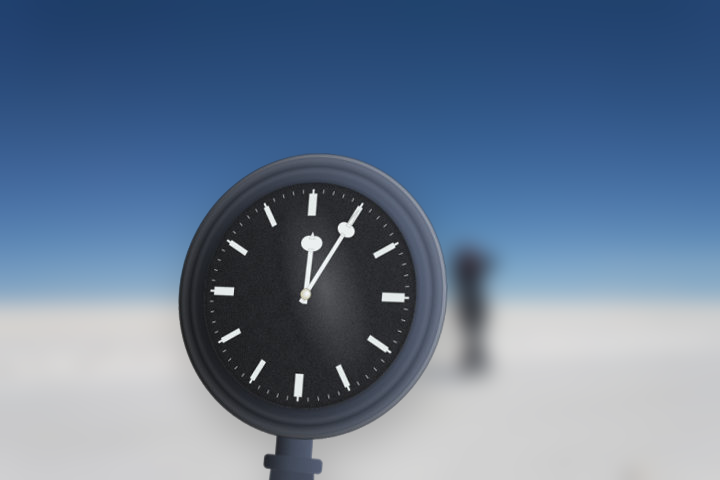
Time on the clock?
12:05
